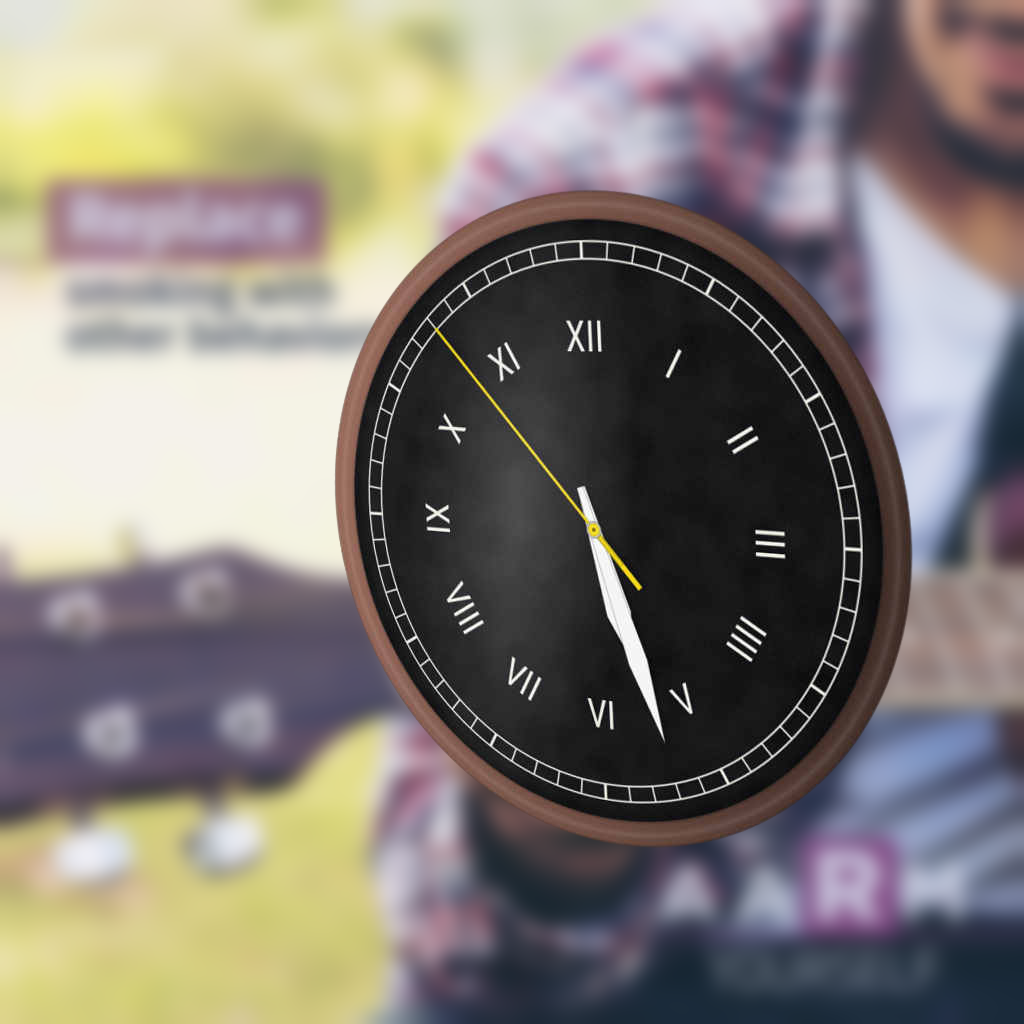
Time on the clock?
5:26:53
